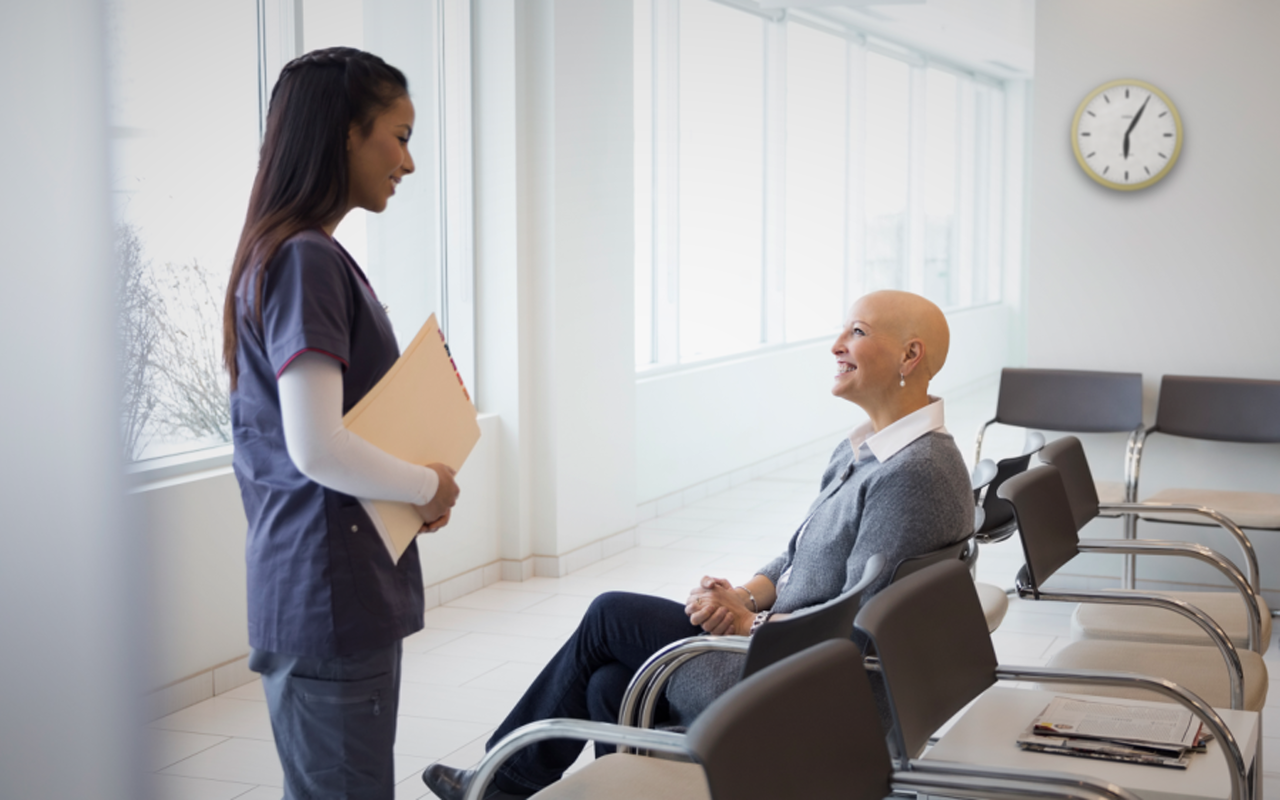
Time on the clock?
6:05
